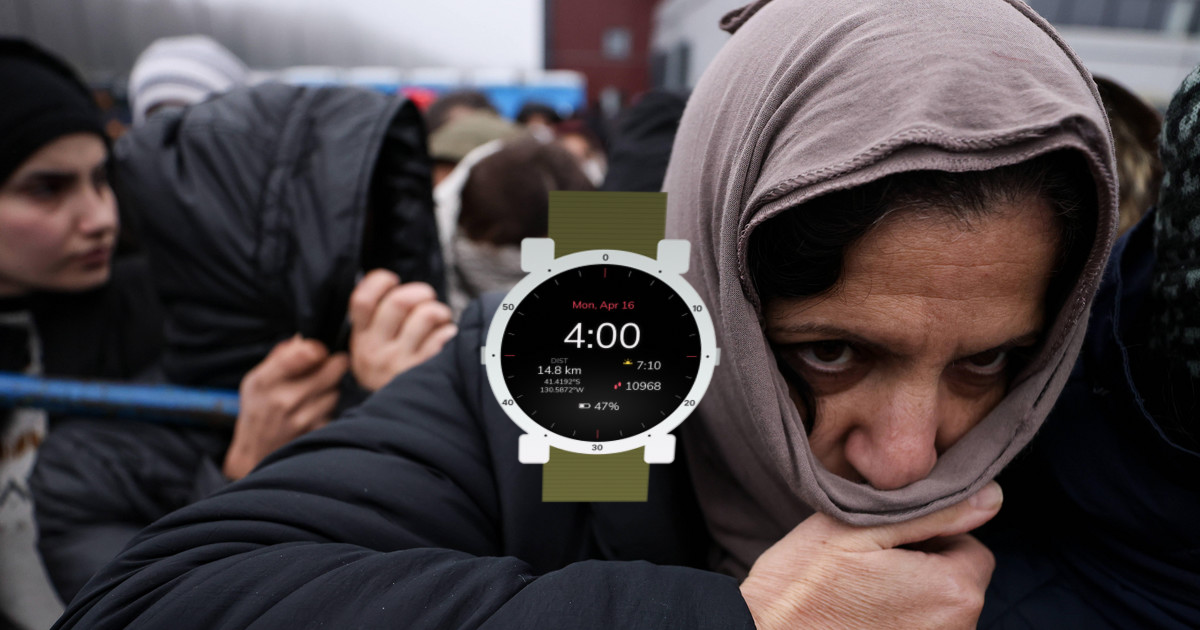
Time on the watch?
4:00
